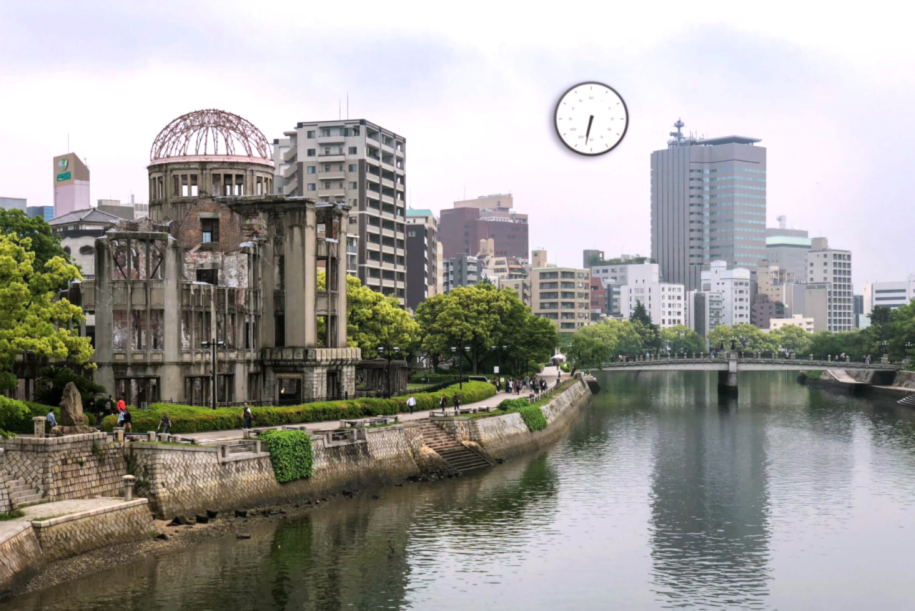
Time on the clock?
6:32
